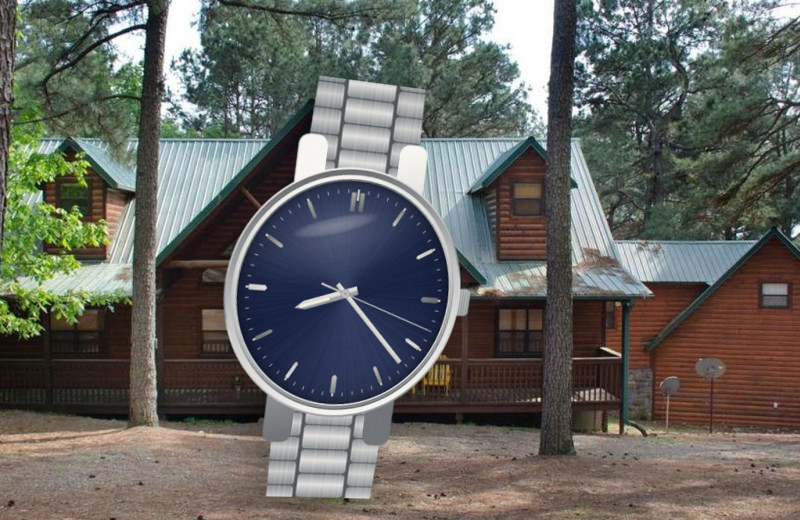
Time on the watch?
8:22:18
